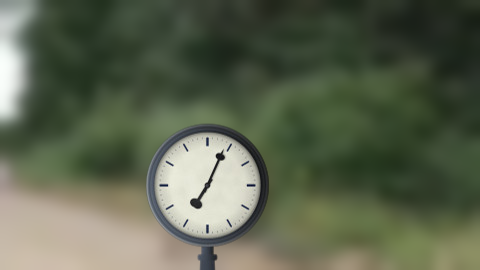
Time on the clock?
7:04
